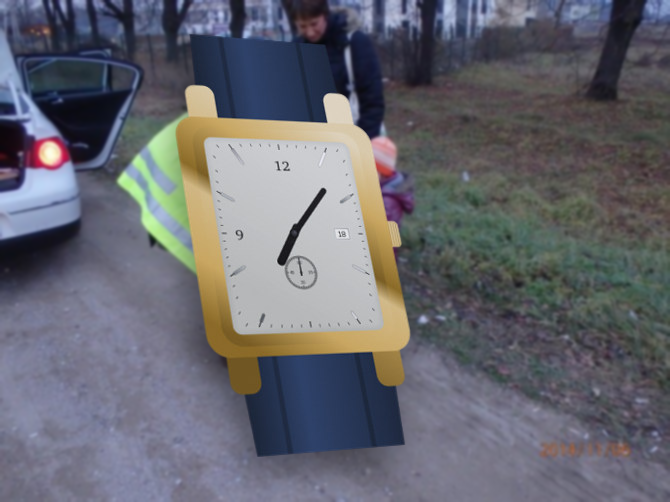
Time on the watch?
7:07
